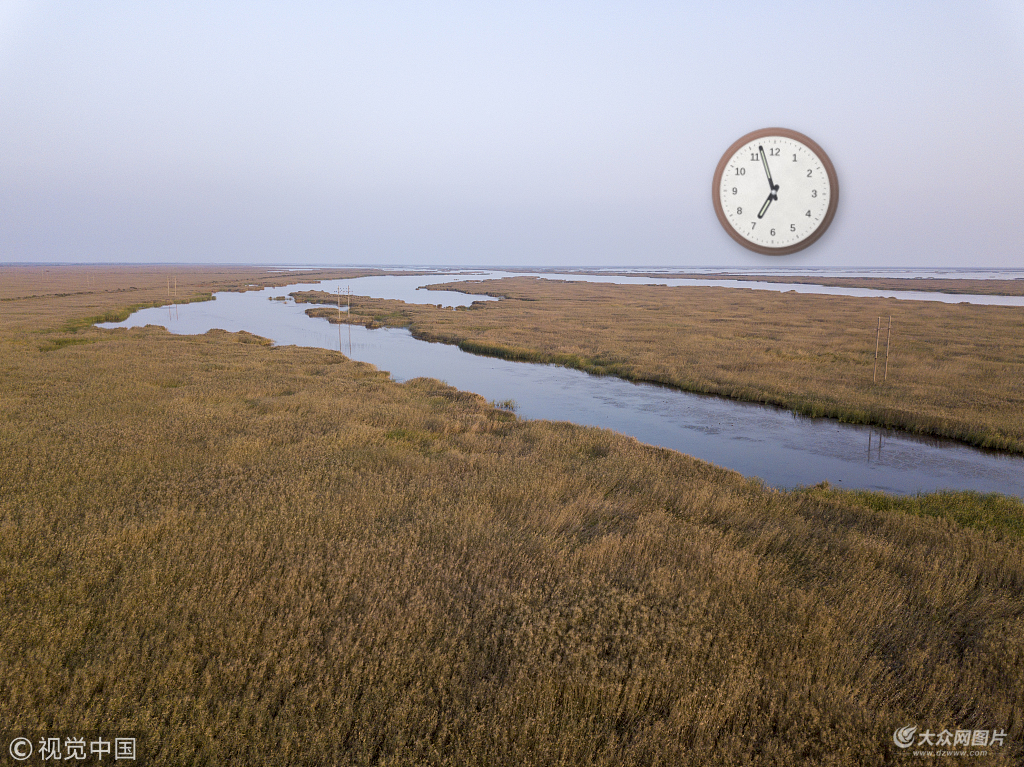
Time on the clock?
6:57
